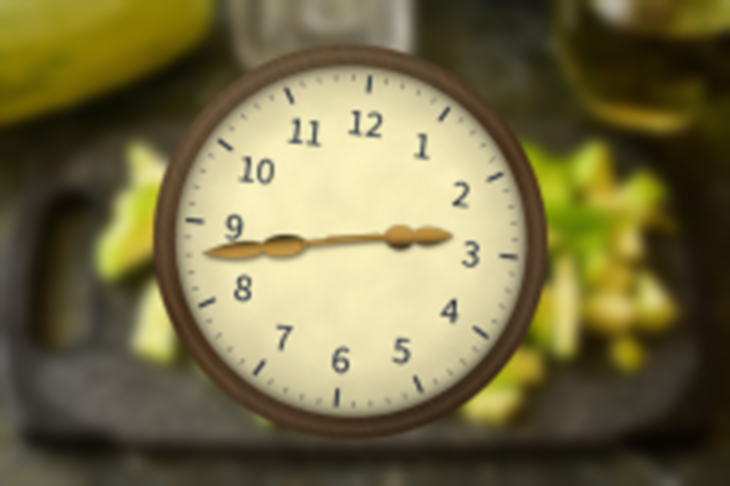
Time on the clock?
2:43
